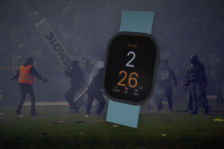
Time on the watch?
2:26
